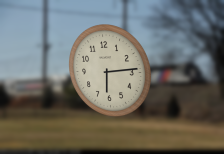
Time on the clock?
6:14
